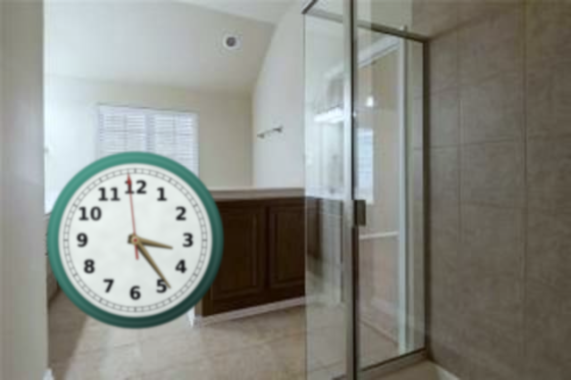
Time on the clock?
3:23:59
